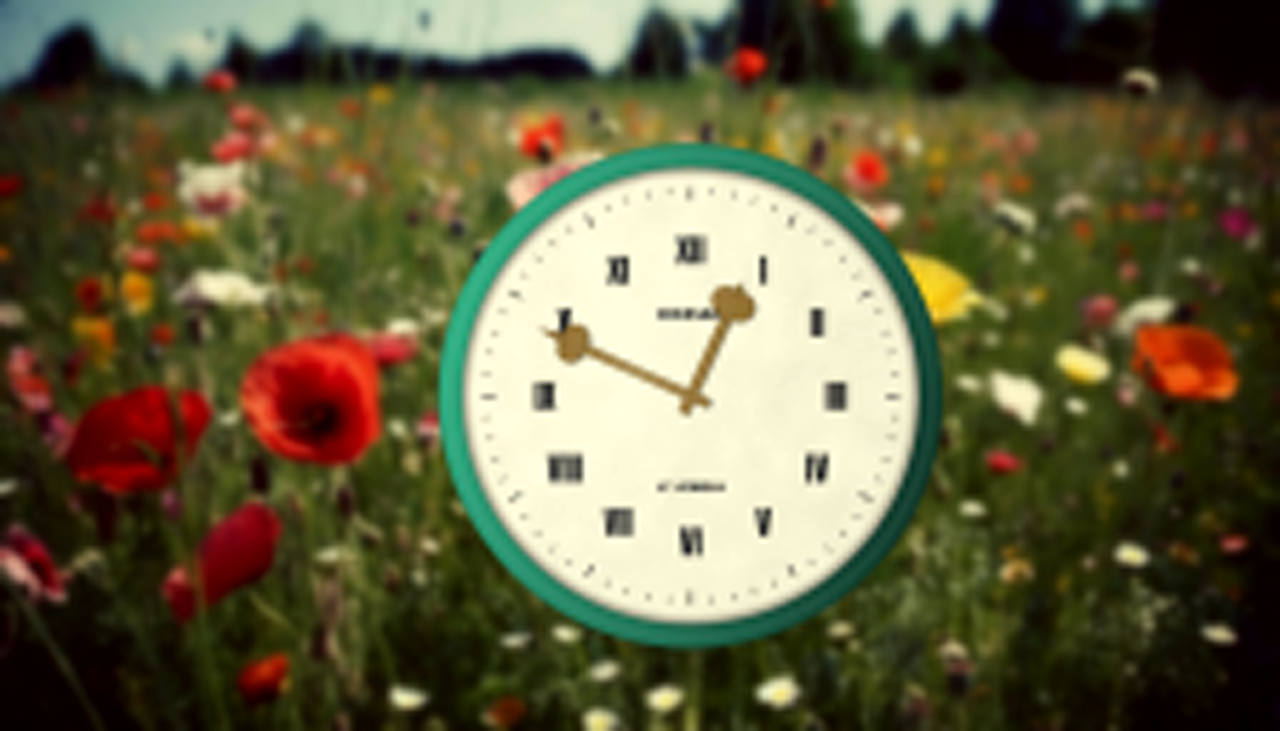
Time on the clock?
12:49
